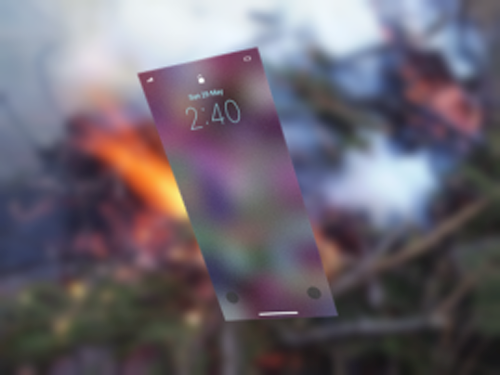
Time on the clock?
2:40
